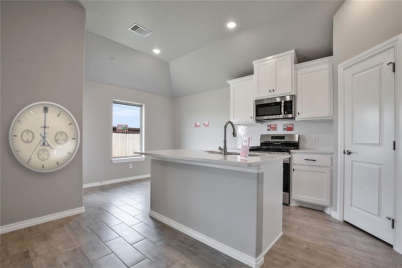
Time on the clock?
4:35
